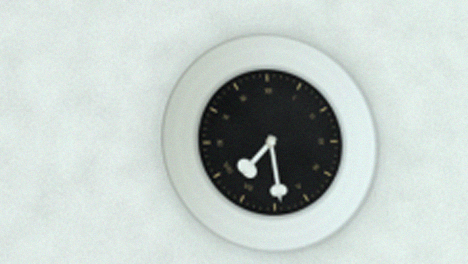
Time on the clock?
7:29
